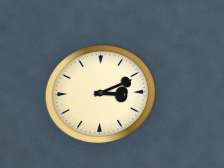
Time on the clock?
3:11
